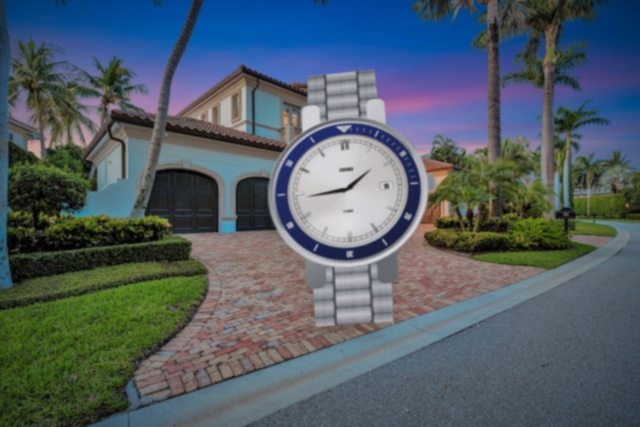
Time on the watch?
1:44
